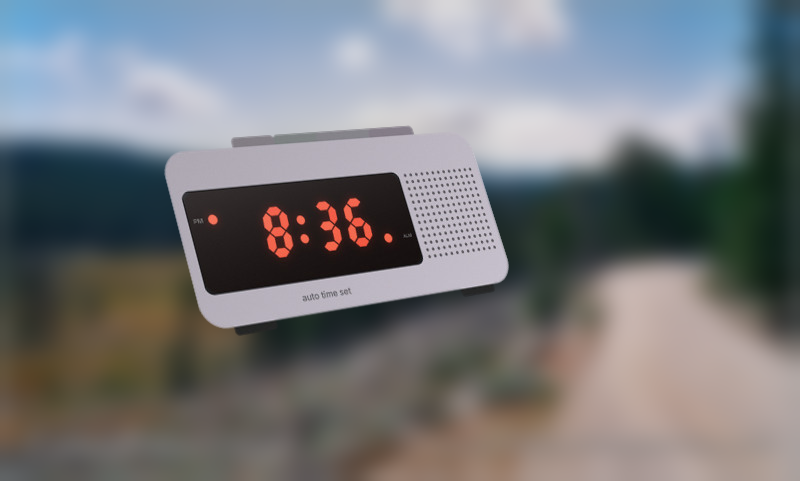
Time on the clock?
8:36
